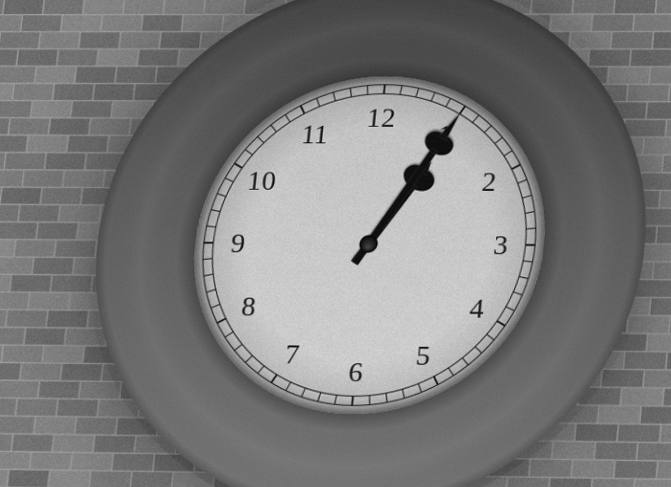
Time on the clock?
1:05
